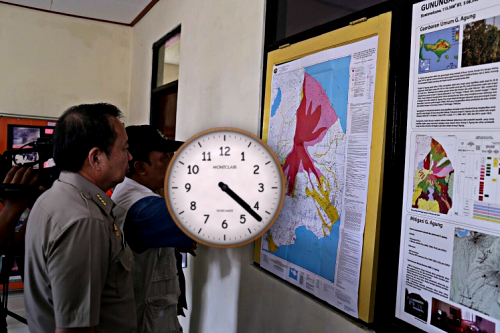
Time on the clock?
4:22
